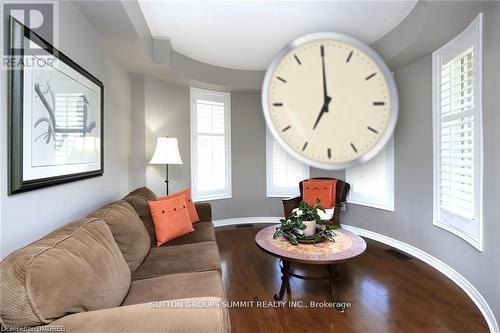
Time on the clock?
7:00
